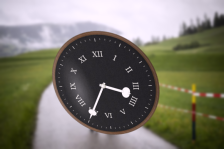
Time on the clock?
3:35
